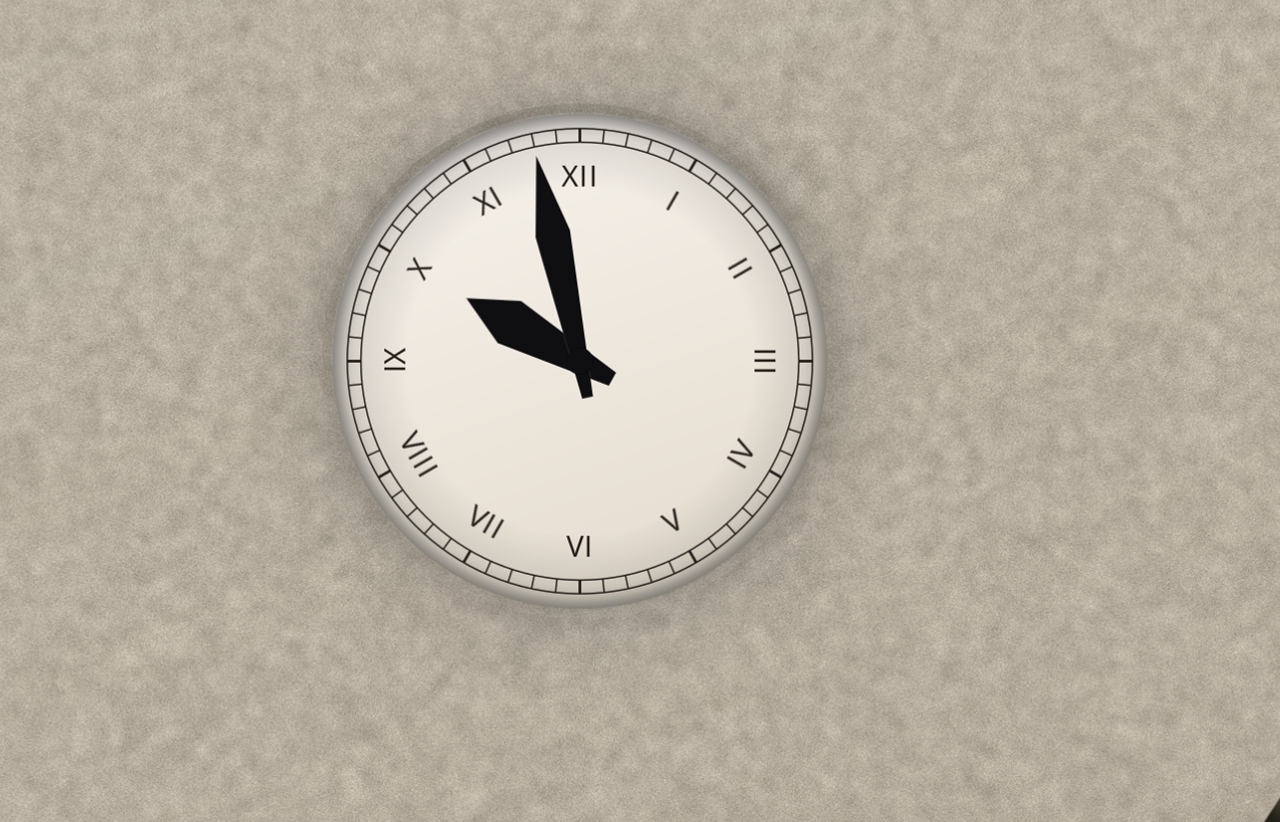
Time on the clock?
9:58
